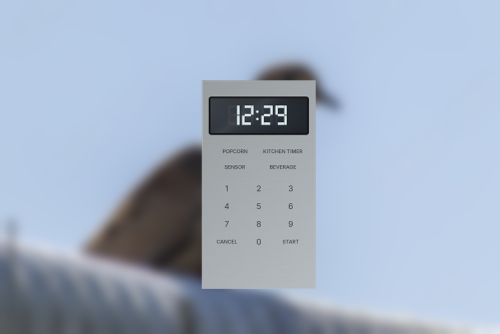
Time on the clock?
12:29
